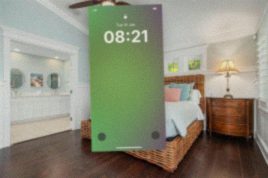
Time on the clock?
8:21
